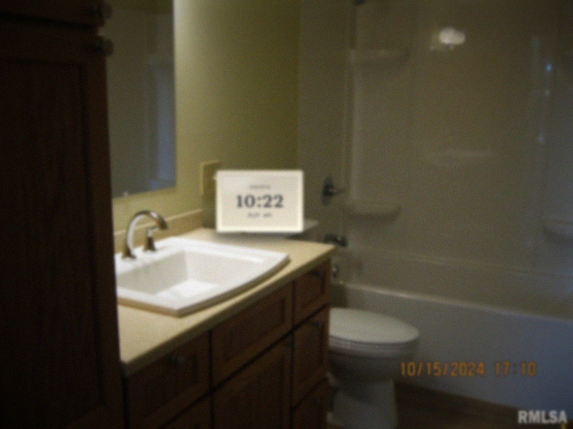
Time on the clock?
10:22
